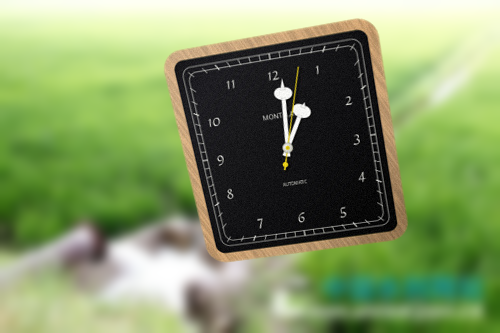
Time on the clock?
1:01:03
